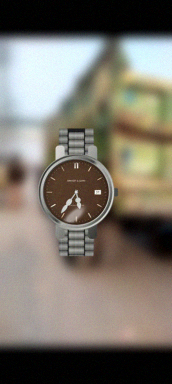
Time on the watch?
5:36
